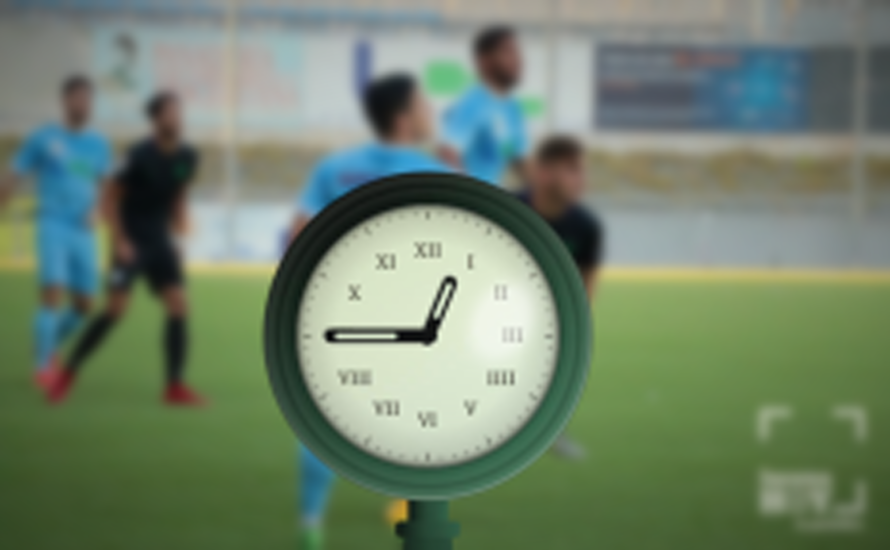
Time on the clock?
12:45
